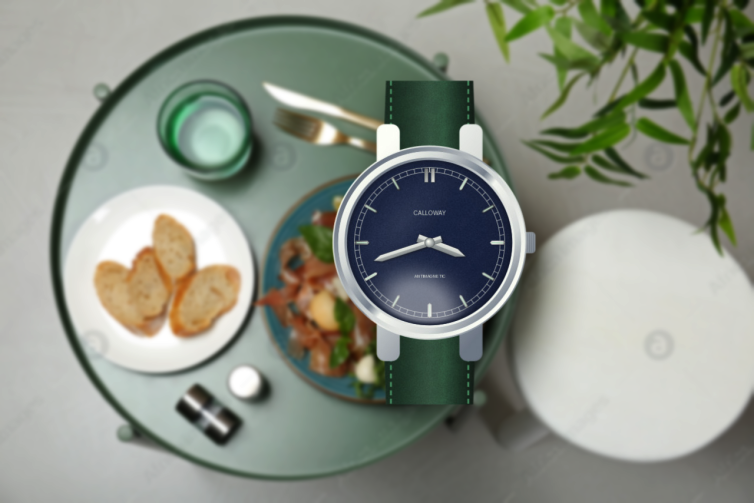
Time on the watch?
3:42
